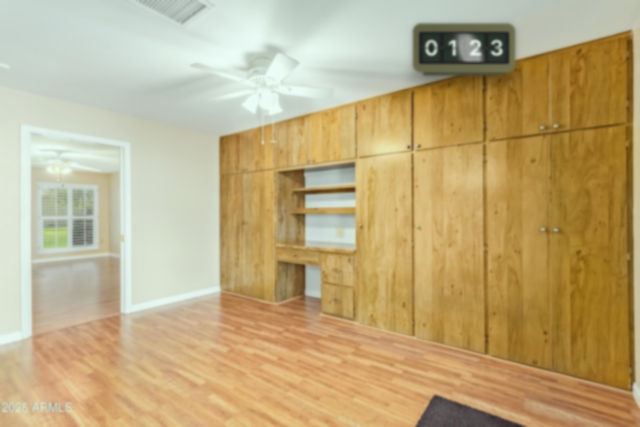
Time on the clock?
1:23
